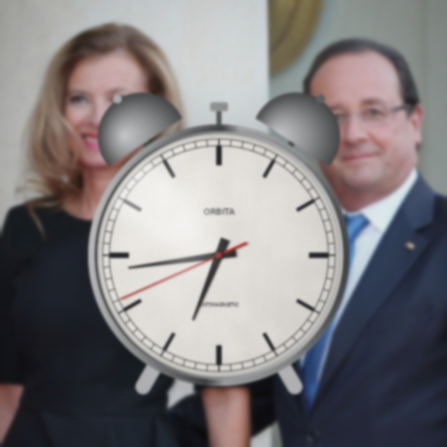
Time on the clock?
6:43:41
